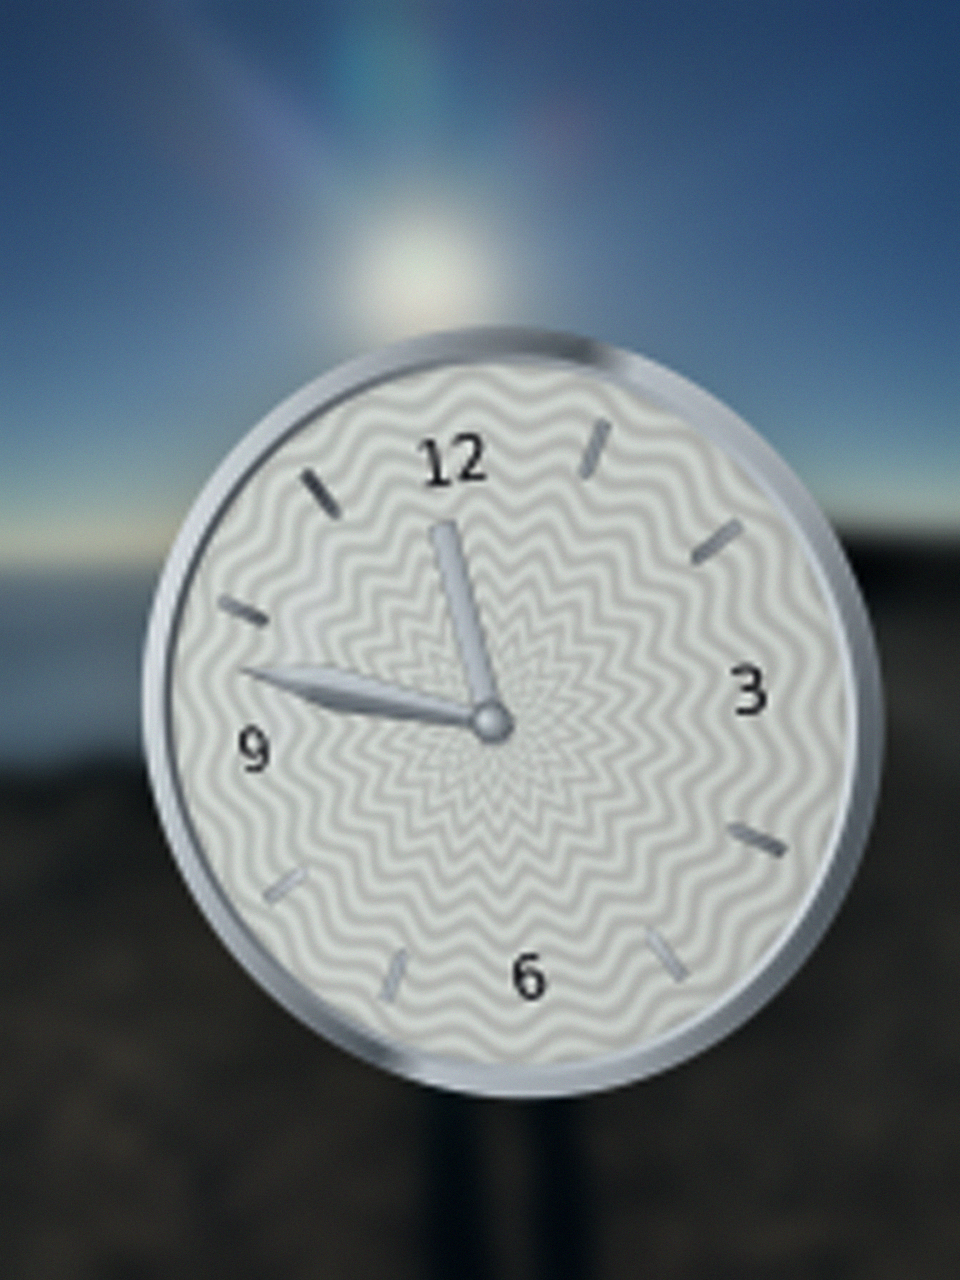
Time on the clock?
11:48
